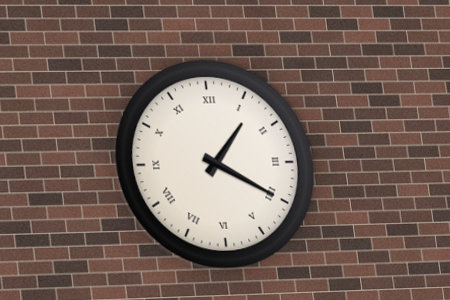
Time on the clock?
1:20
